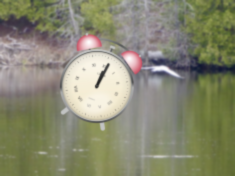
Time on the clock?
12:01
